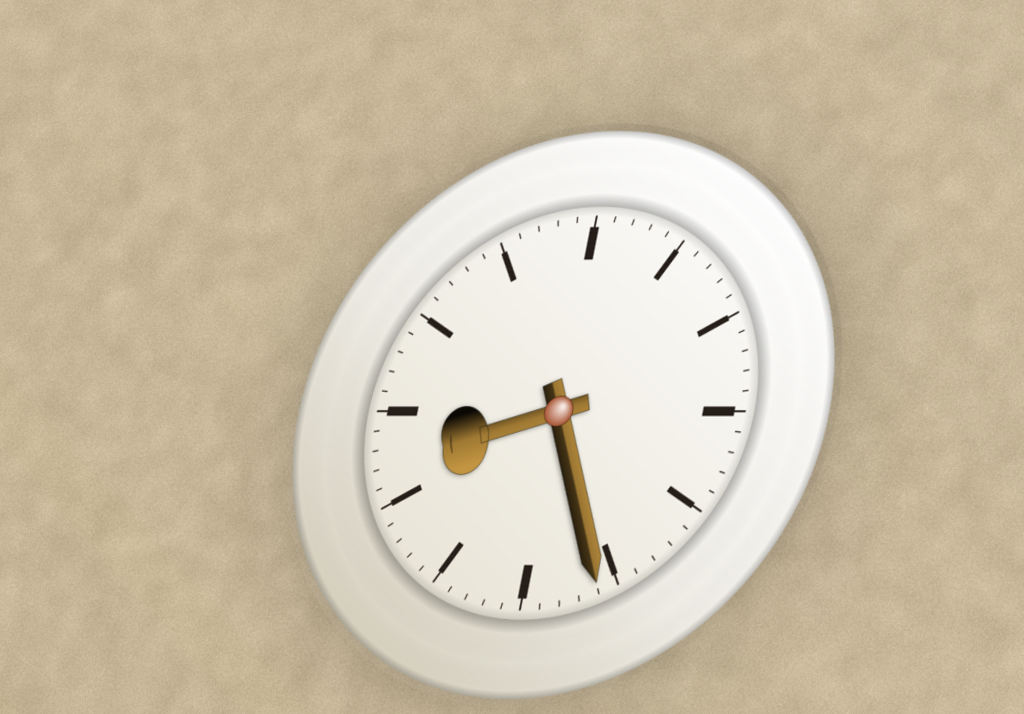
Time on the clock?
8:26
